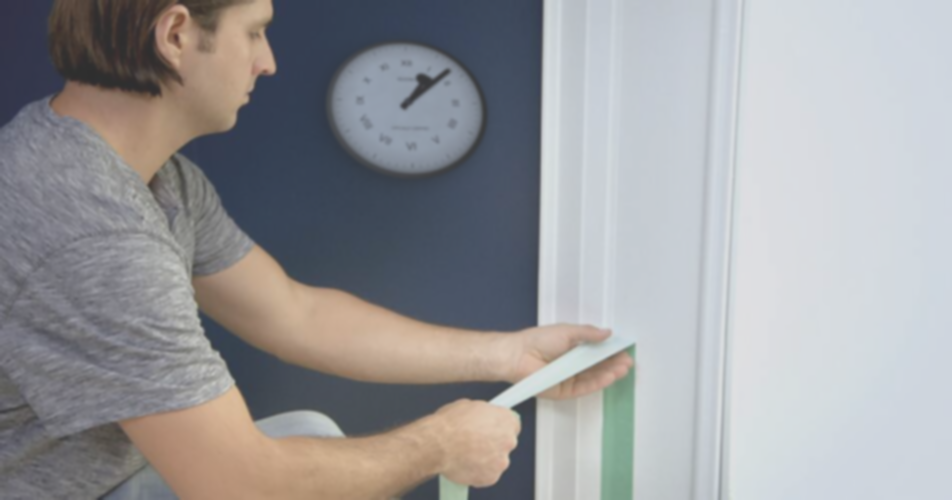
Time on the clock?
1:08
